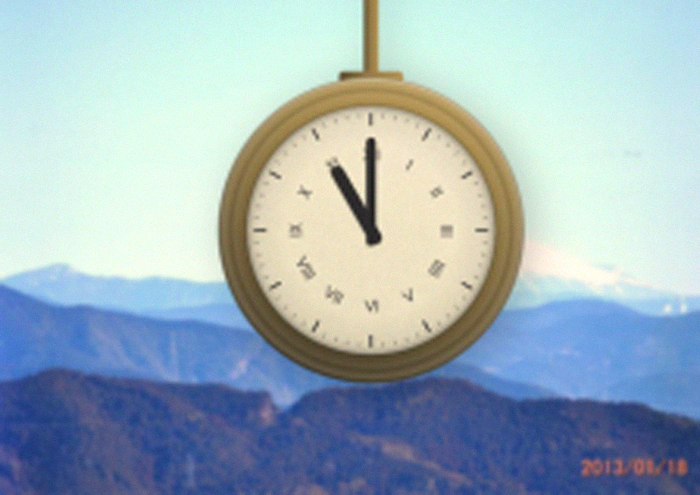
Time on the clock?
11:00
